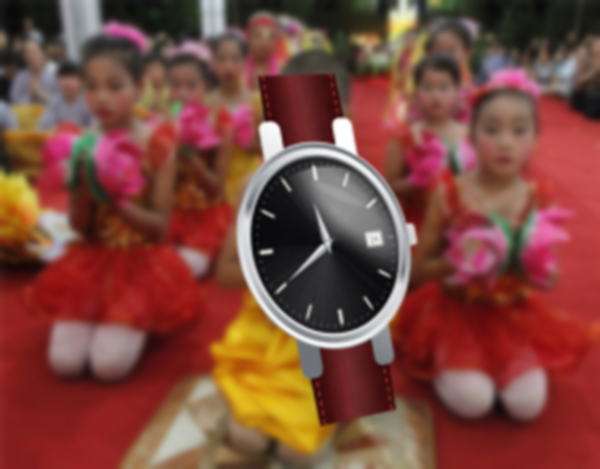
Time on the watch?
11:40
